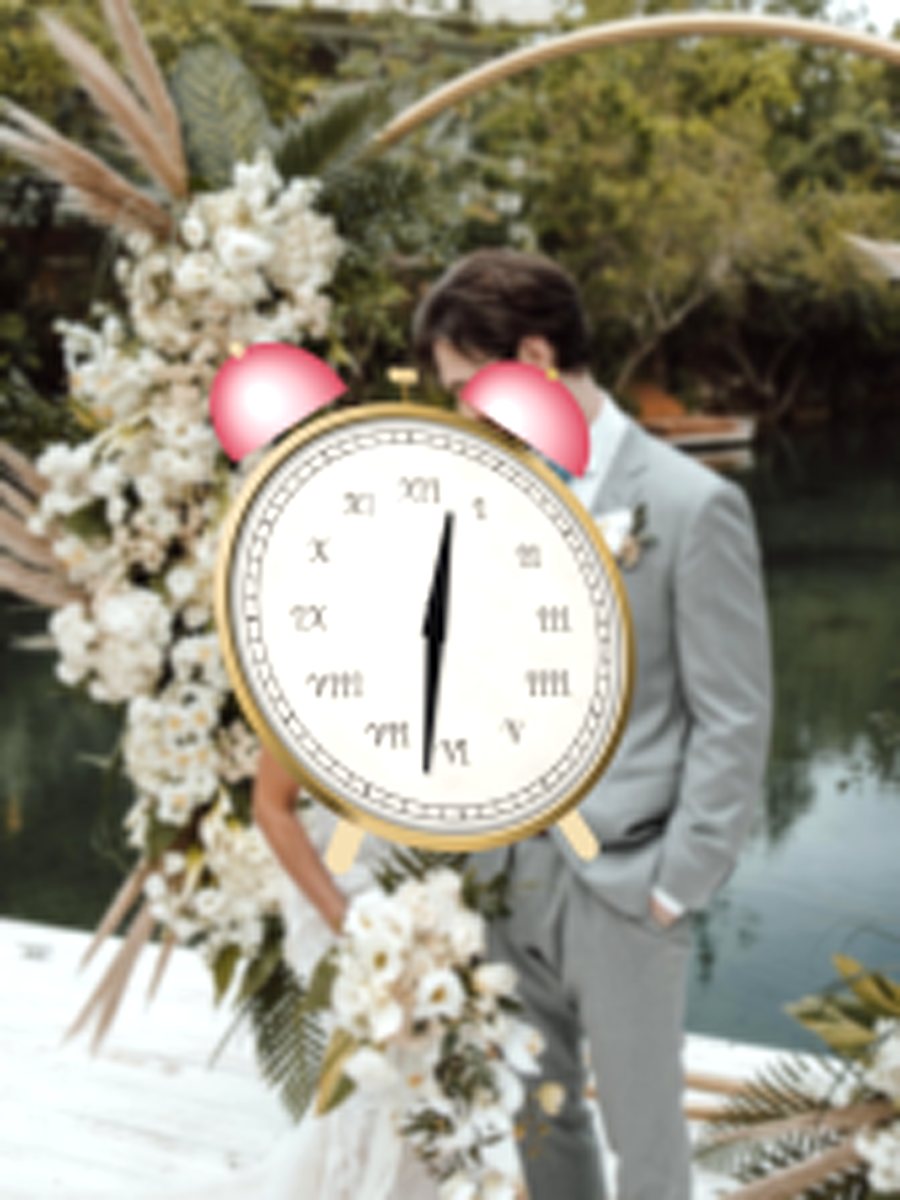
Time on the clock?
12:32
